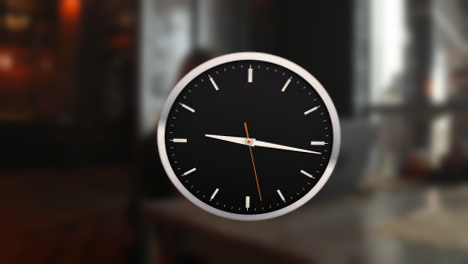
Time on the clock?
9:16:28
